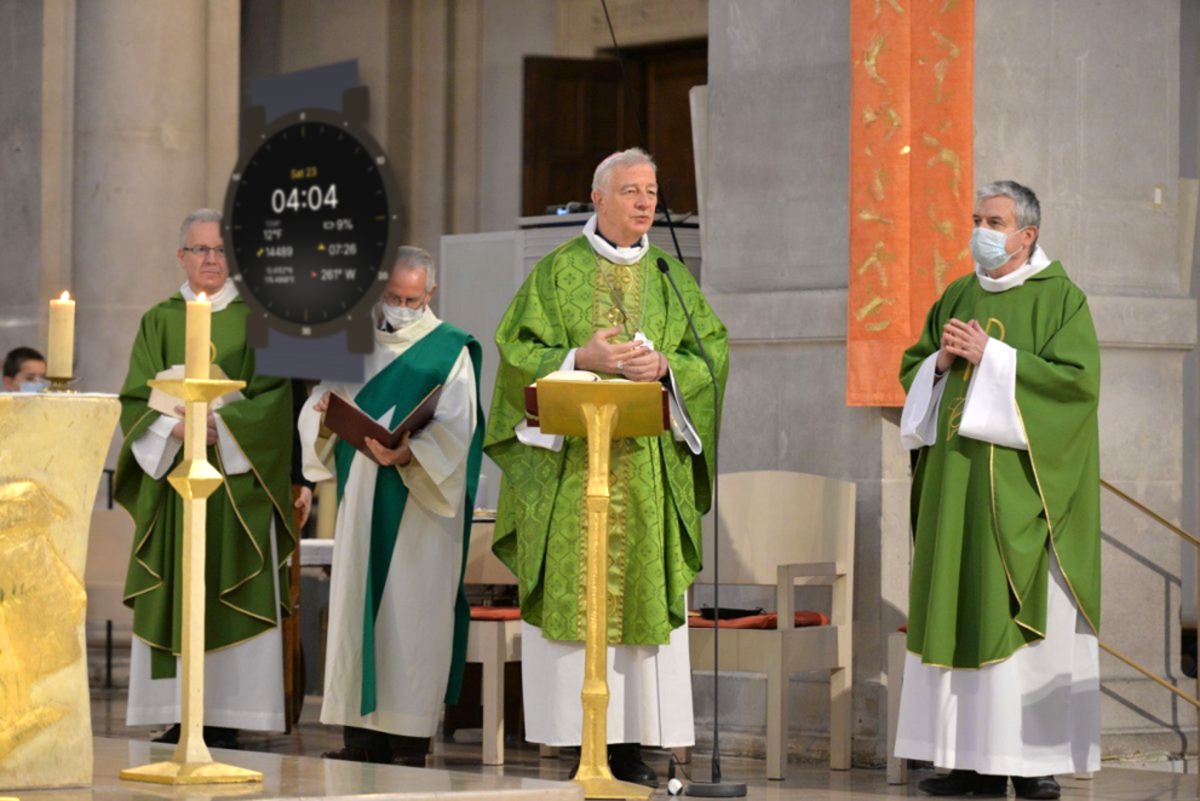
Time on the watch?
4:04
